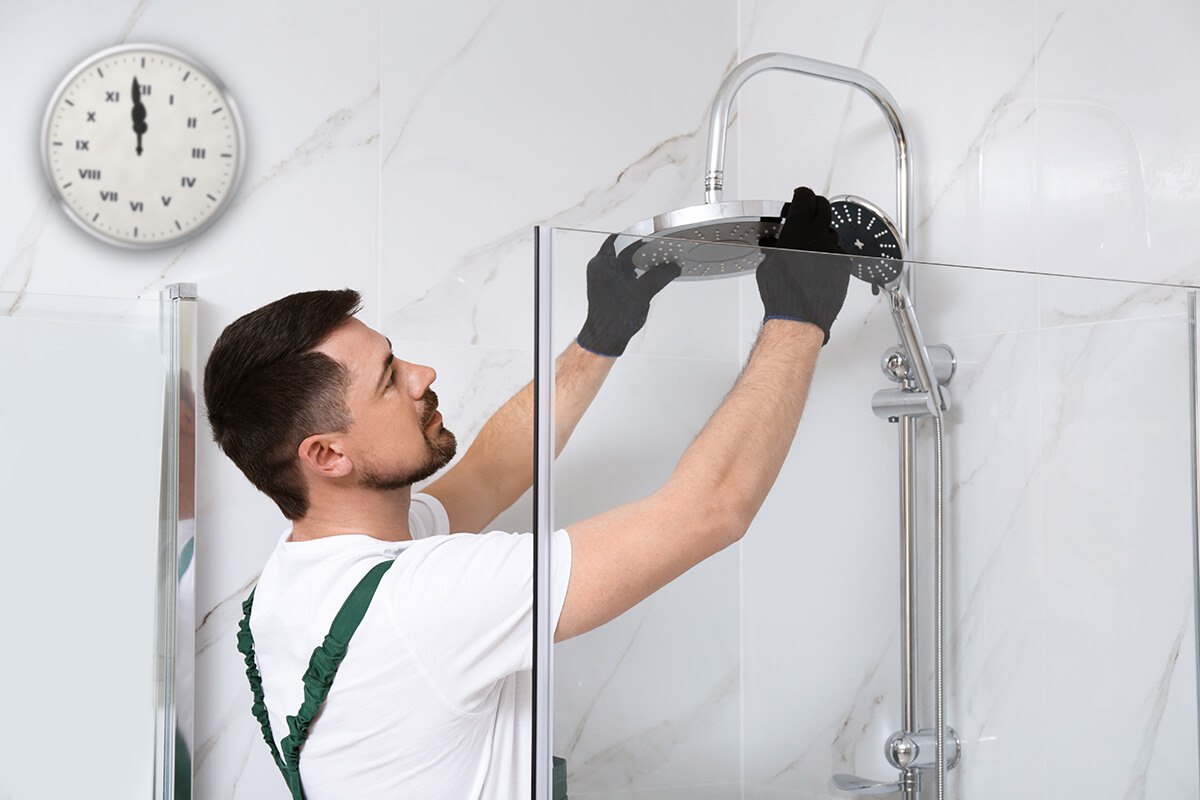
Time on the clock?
11:59
